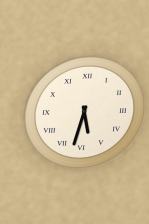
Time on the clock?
5:32
